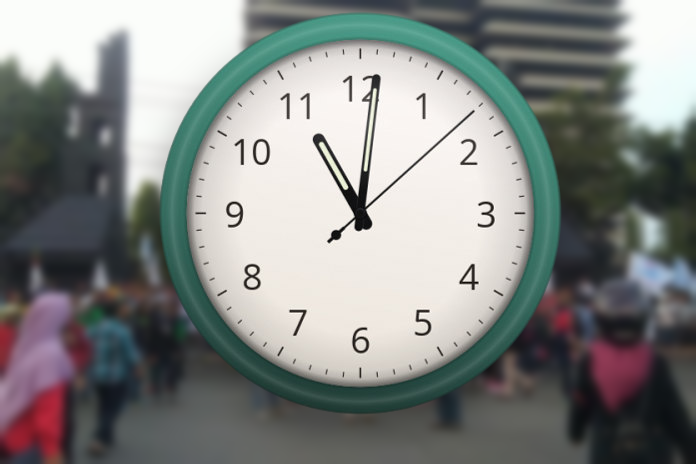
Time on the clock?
11:01:08
